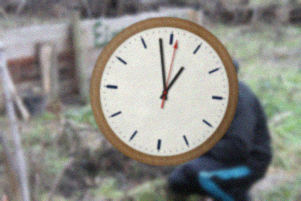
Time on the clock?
12:58:01
